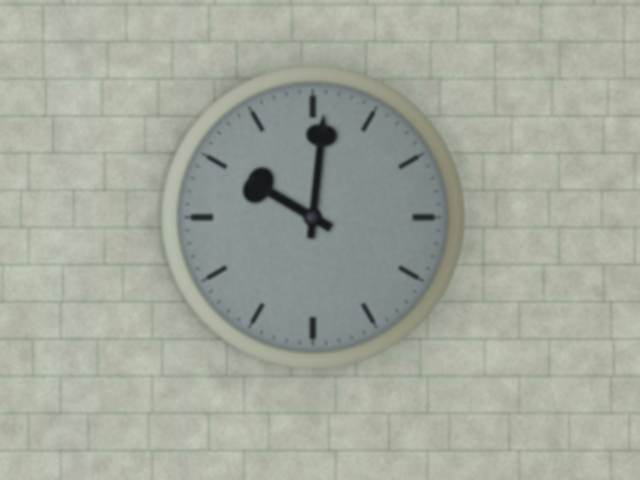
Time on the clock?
10:01
